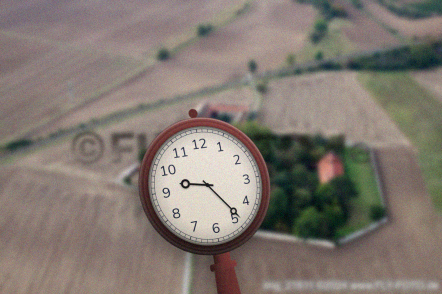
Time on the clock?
9:24
